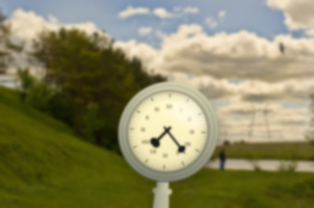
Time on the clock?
7:23
